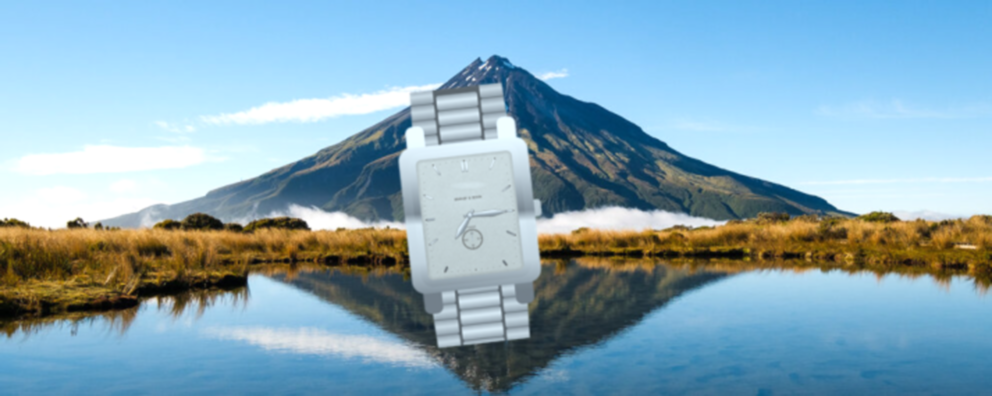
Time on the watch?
7:15
